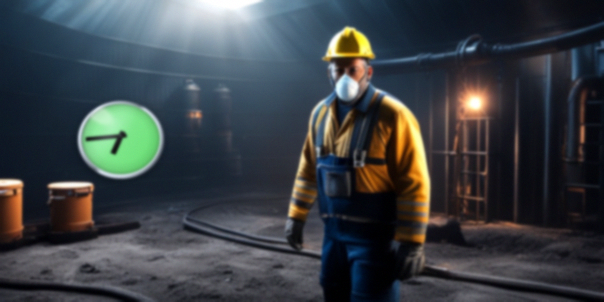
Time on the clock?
6:44
